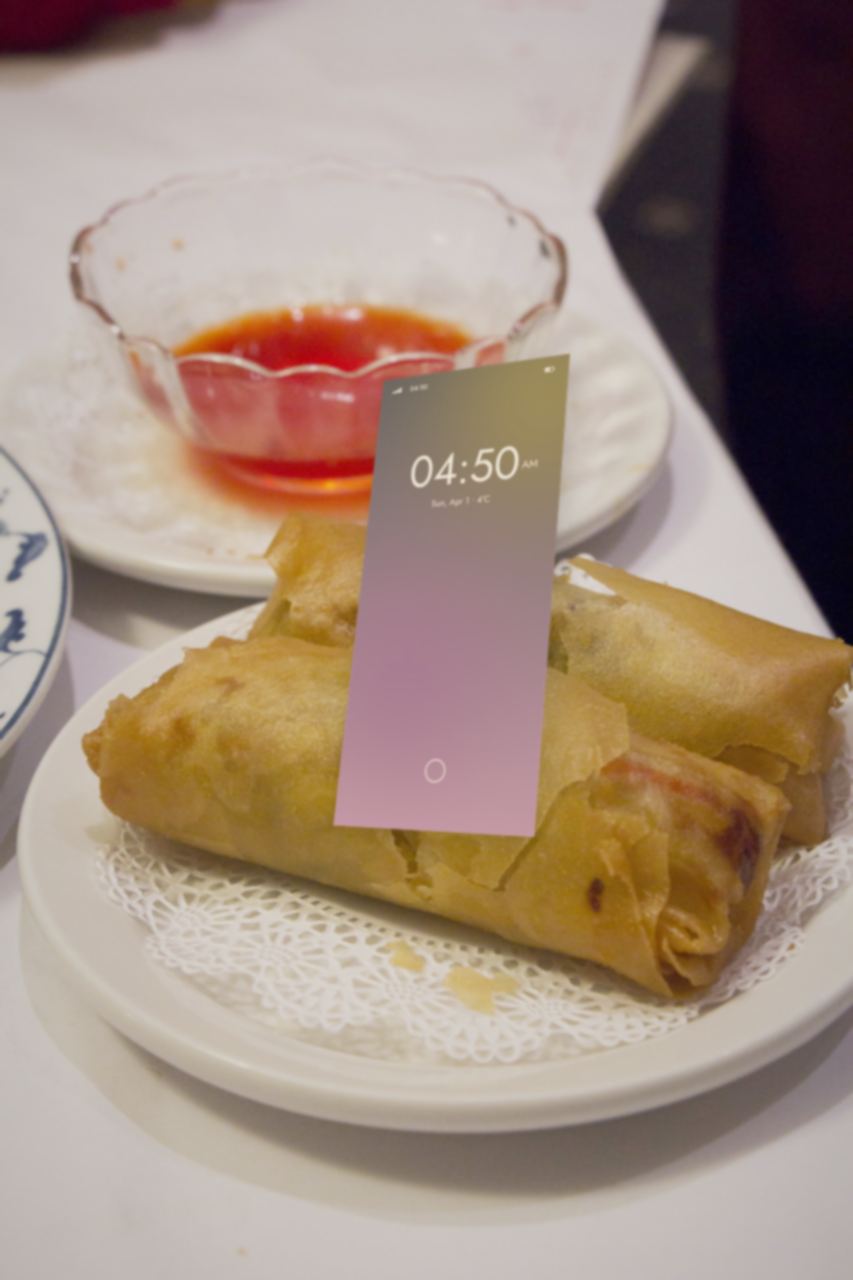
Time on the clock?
4:50
